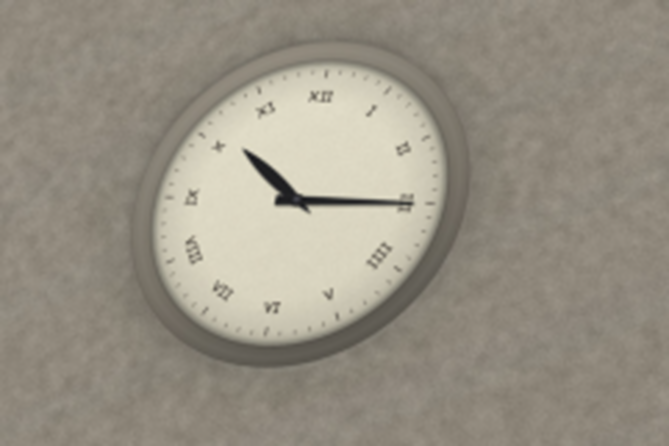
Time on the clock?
10:15
